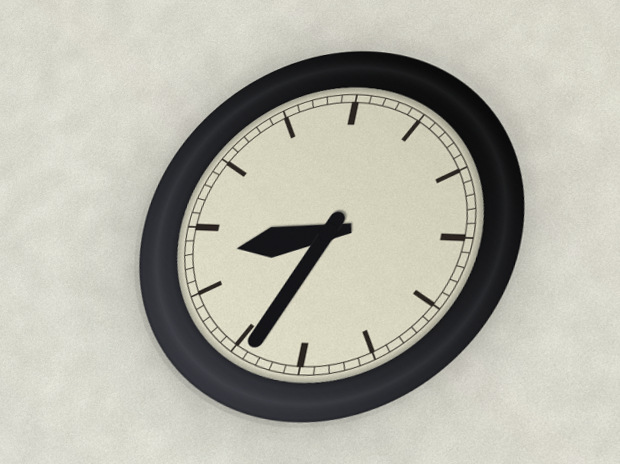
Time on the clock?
8:34
